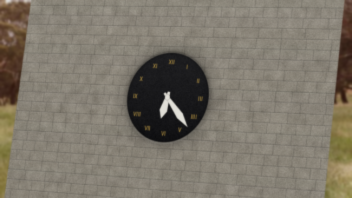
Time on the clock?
6:23
